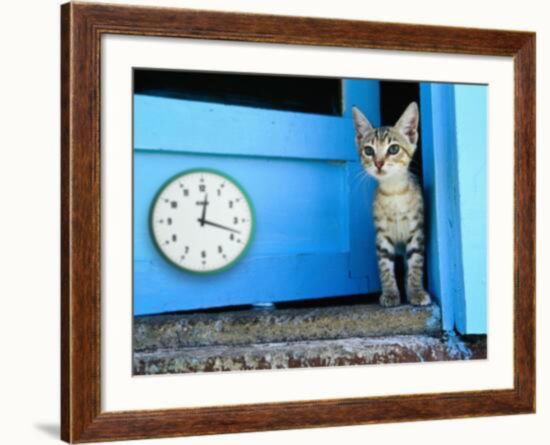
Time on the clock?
12:18
